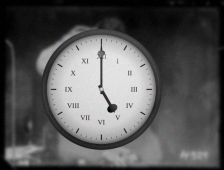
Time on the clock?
5:00
